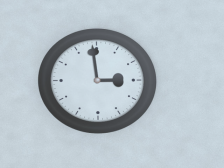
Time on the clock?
2:59
